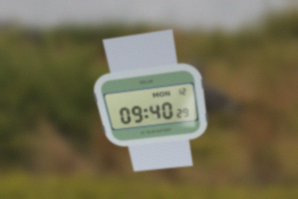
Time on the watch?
9:40
